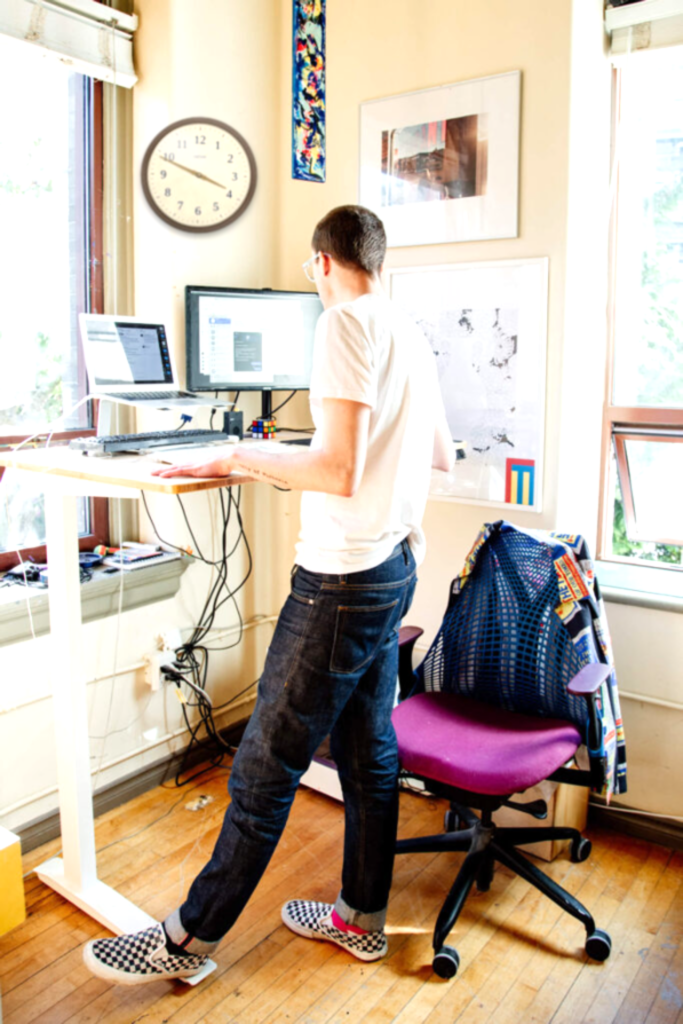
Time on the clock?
3:49
